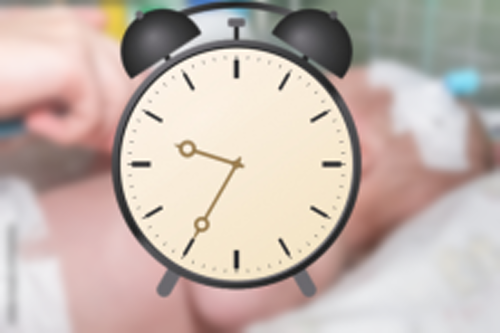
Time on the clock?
9:35
